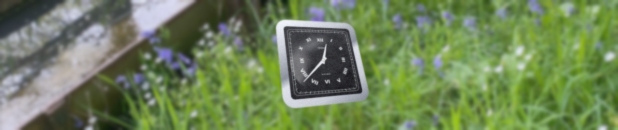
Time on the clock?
12:38
